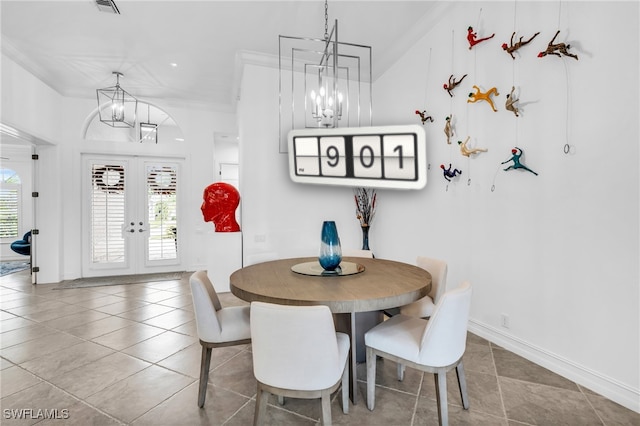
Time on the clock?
9:01
